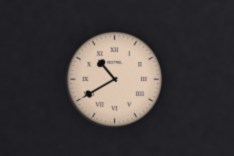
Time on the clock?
10:40
